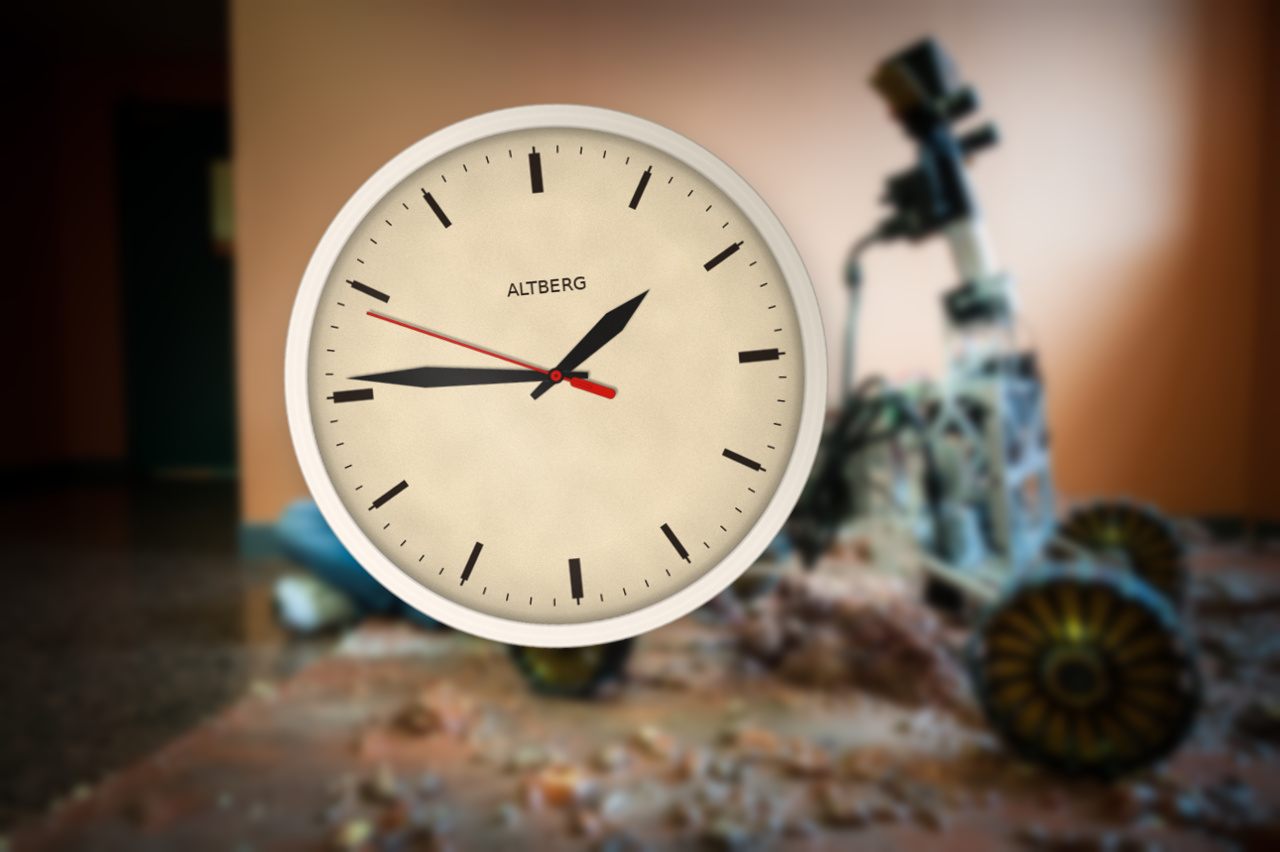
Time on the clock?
1:45:49
